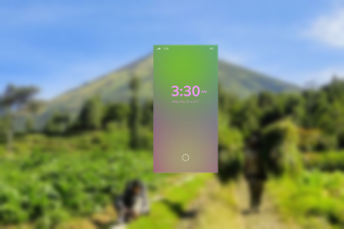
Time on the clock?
3:30
